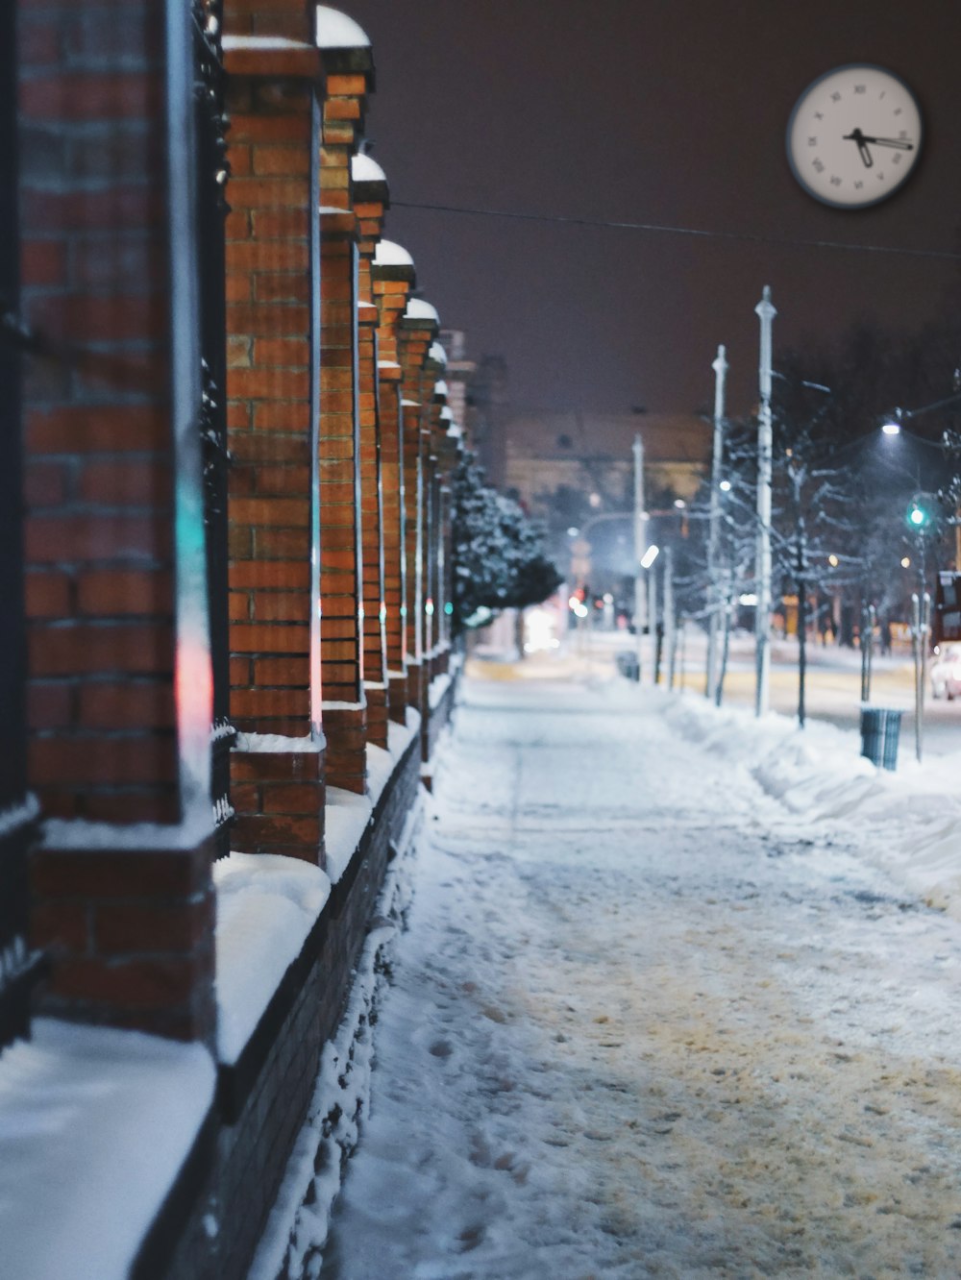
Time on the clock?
5:17:16
